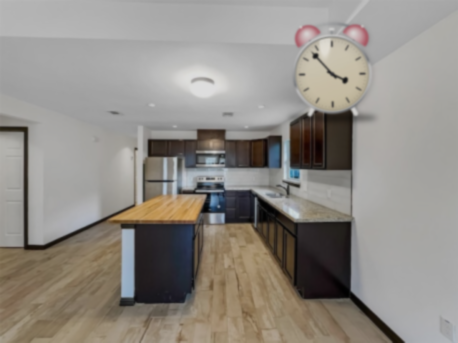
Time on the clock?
3:53
